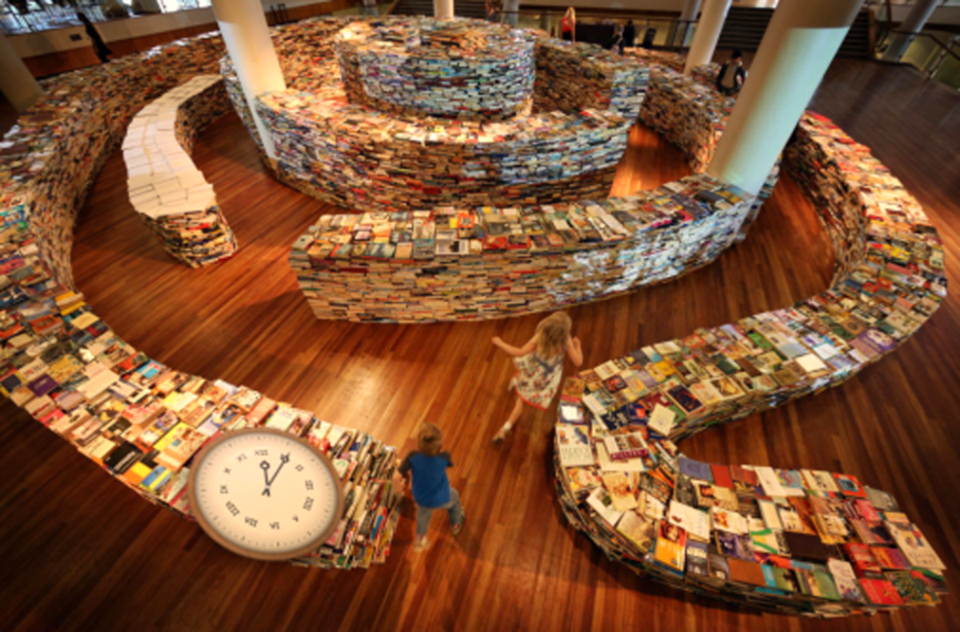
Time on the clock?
12:06
